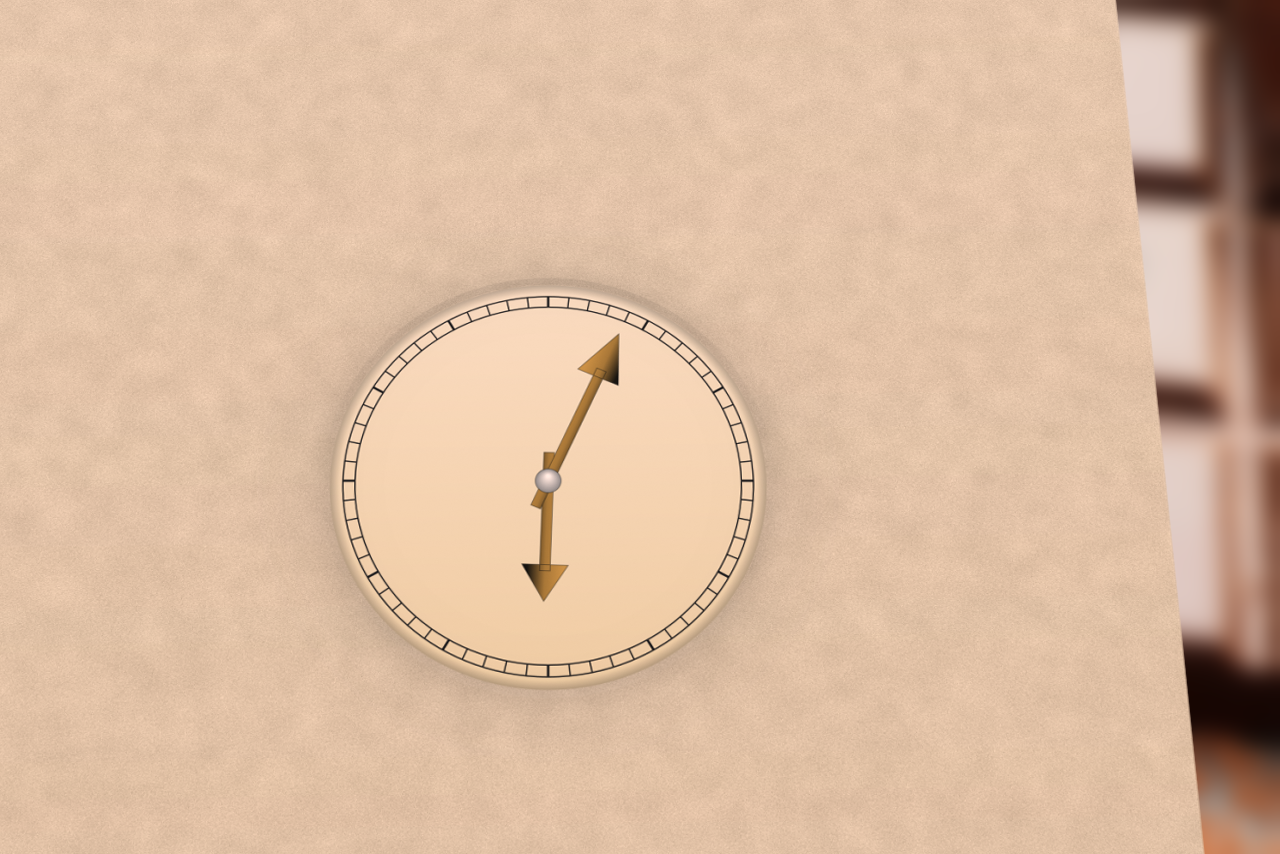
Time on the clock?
6:04
